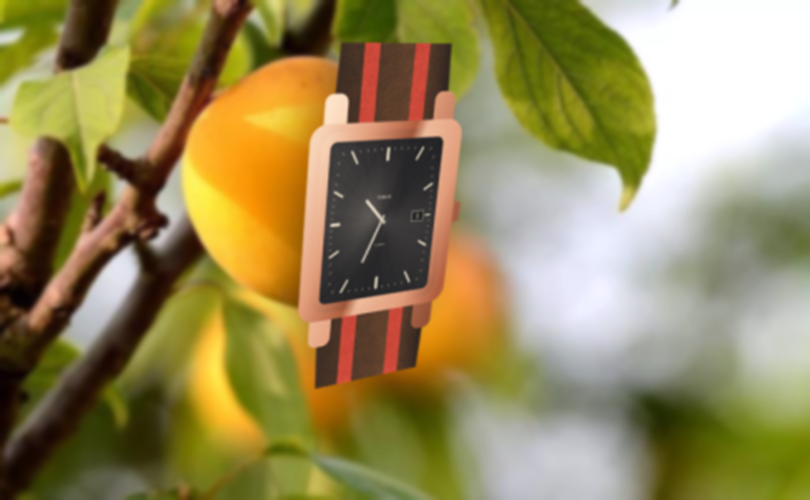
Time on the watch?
10:34
